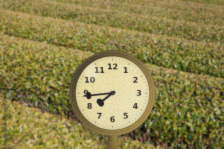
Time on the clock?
7:44
